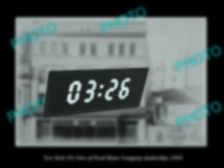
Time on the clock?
3:26
